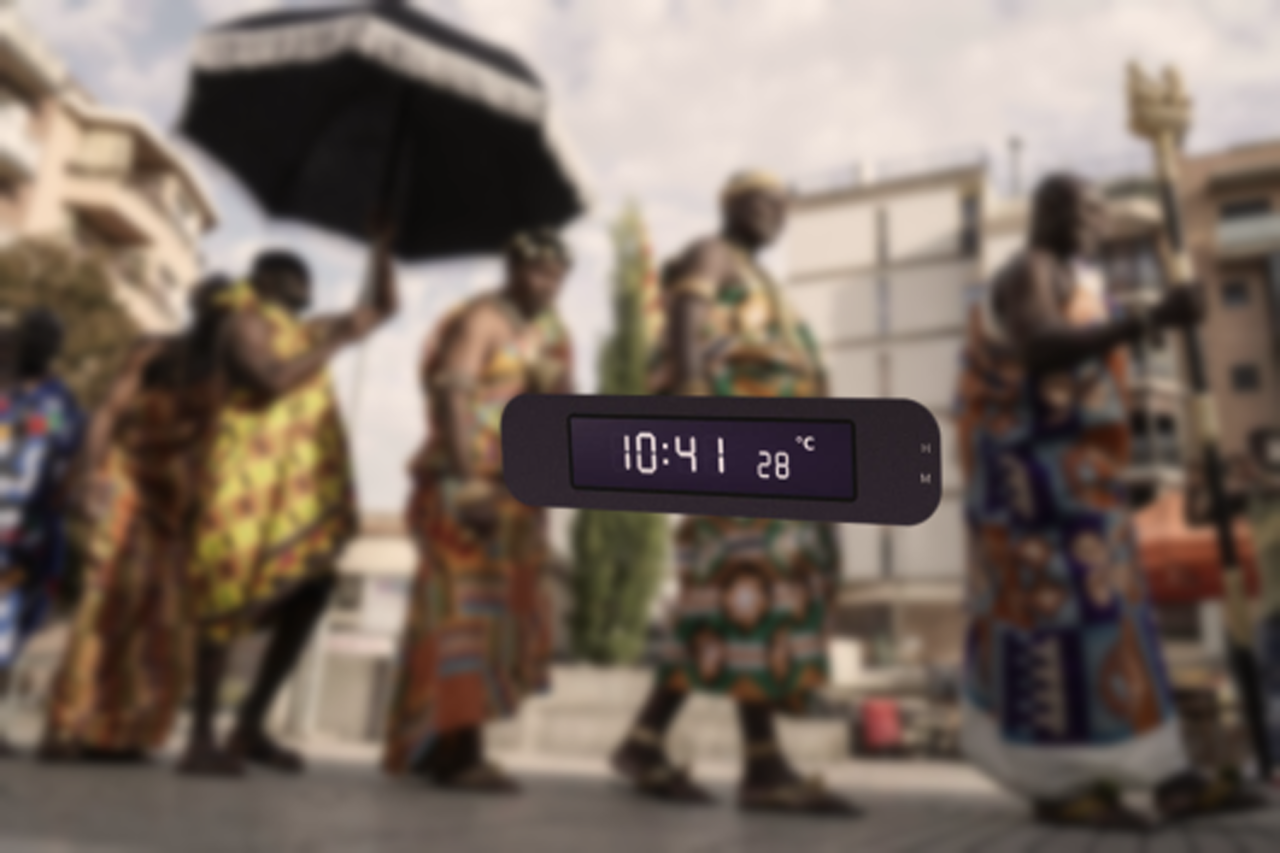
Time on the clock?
10:41
